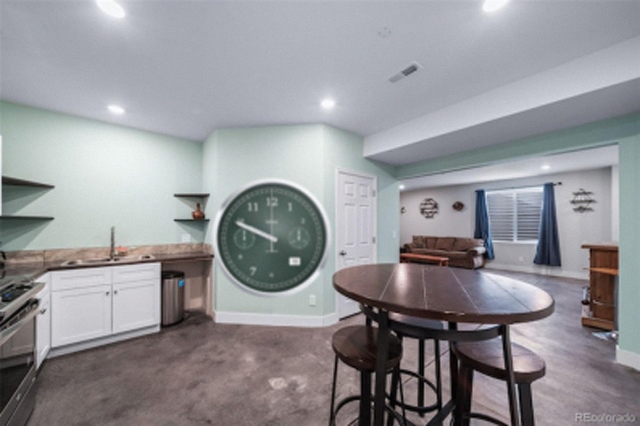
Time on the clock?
9:49
